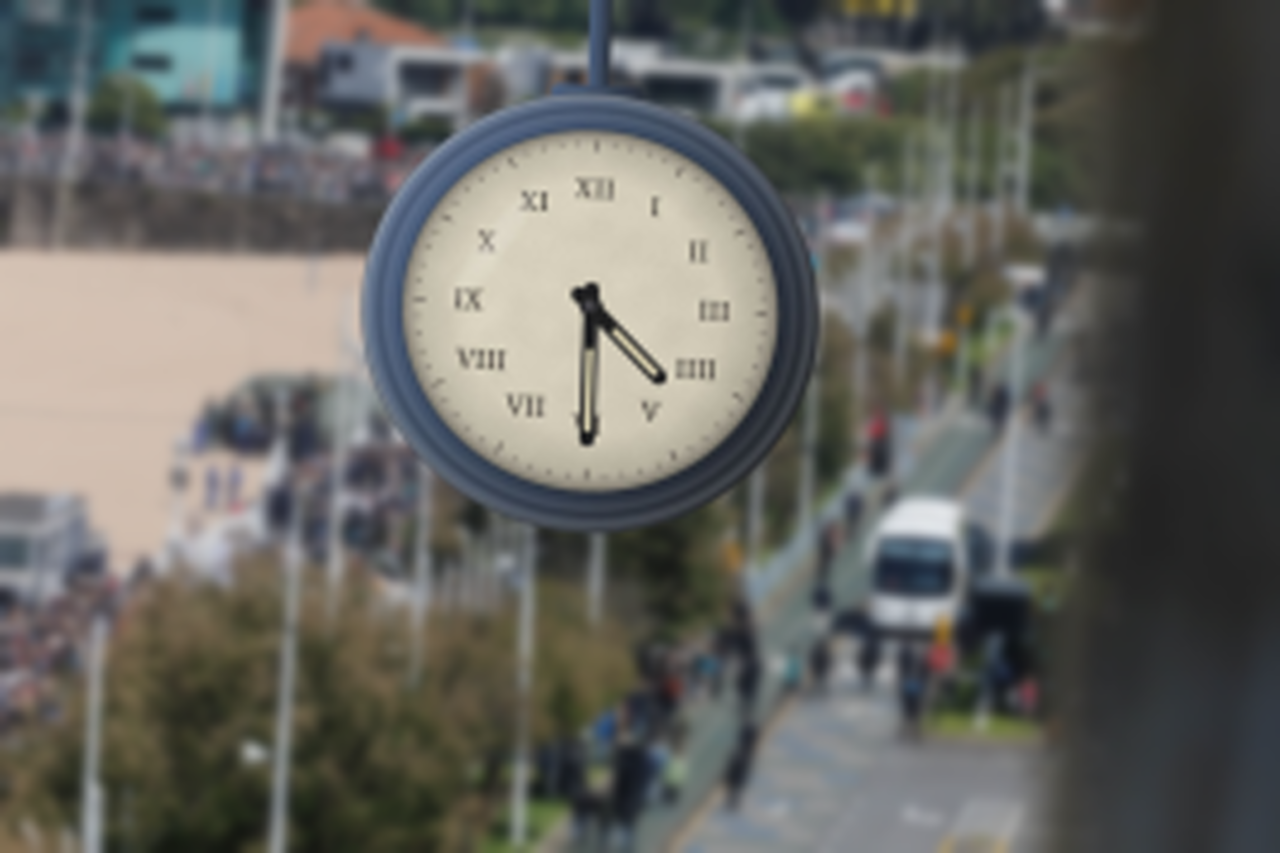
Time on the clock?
4:30
